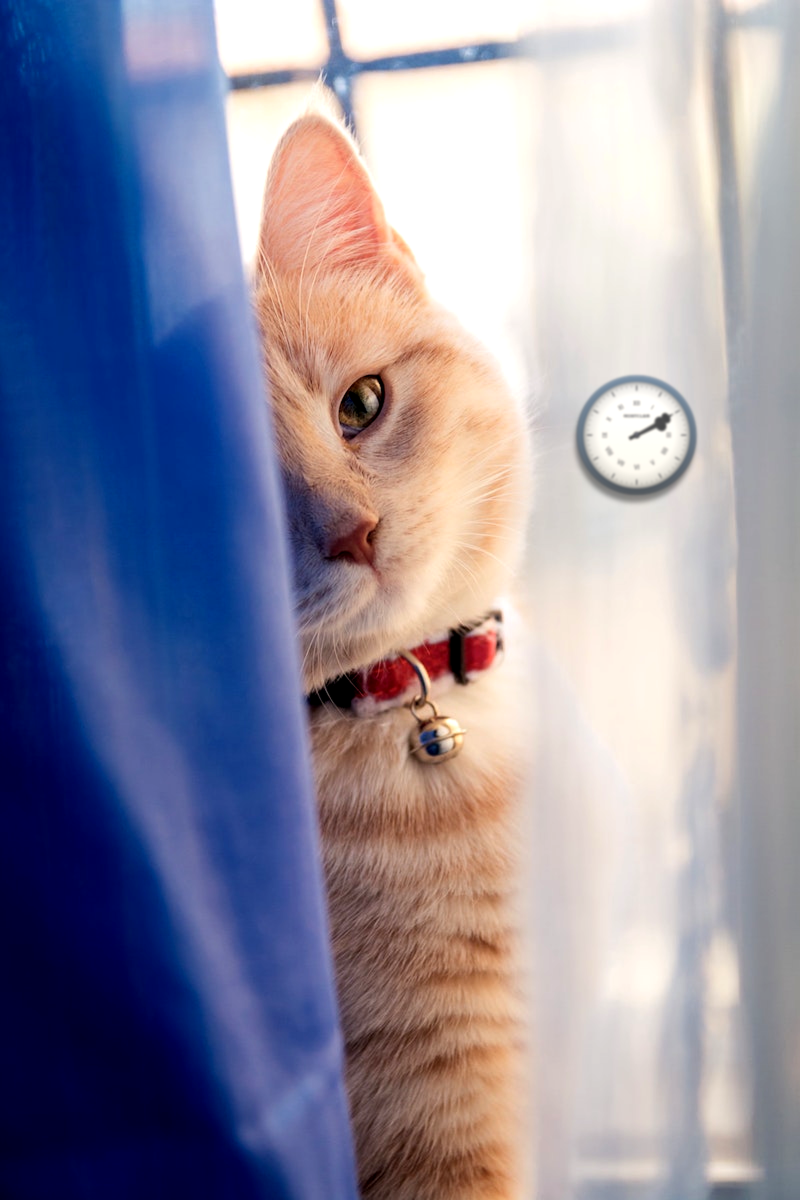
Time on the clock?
2:10
